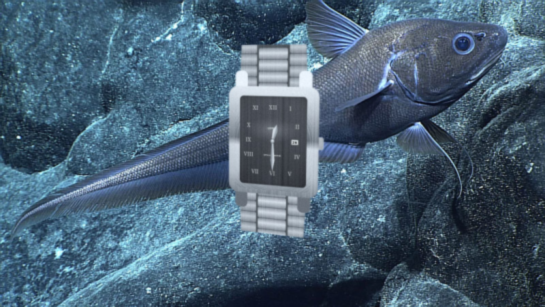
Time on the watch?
12:30
